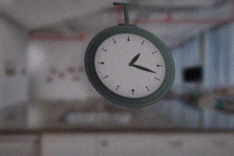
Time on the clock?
1:18
